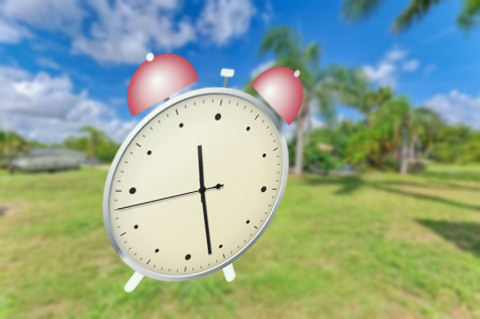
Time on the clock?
11:26:43
